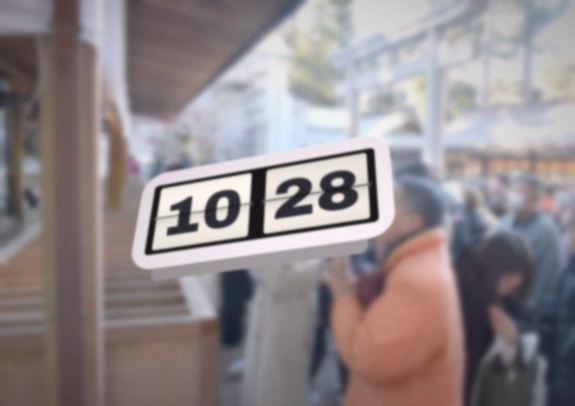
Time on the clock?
10:28
